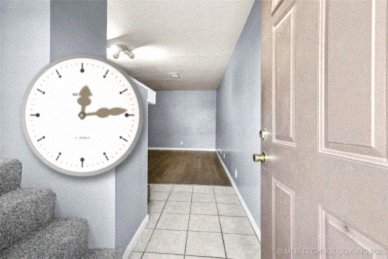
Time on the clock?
12:14
